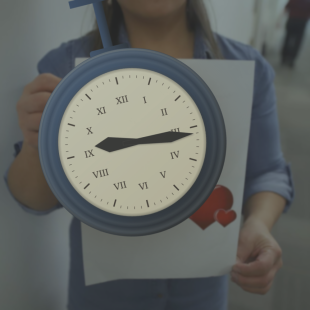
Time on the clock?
9:16
